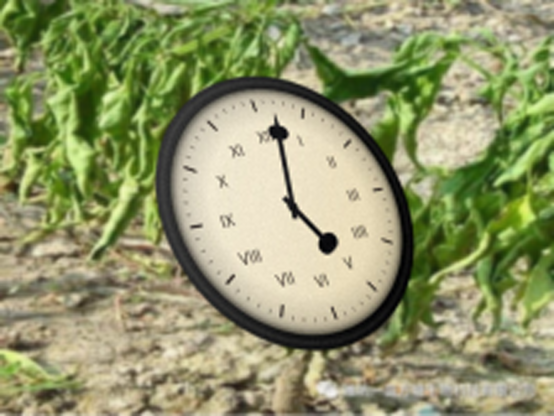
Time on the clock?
5:02
